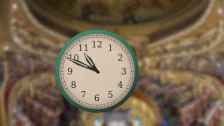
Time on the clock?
10:49
